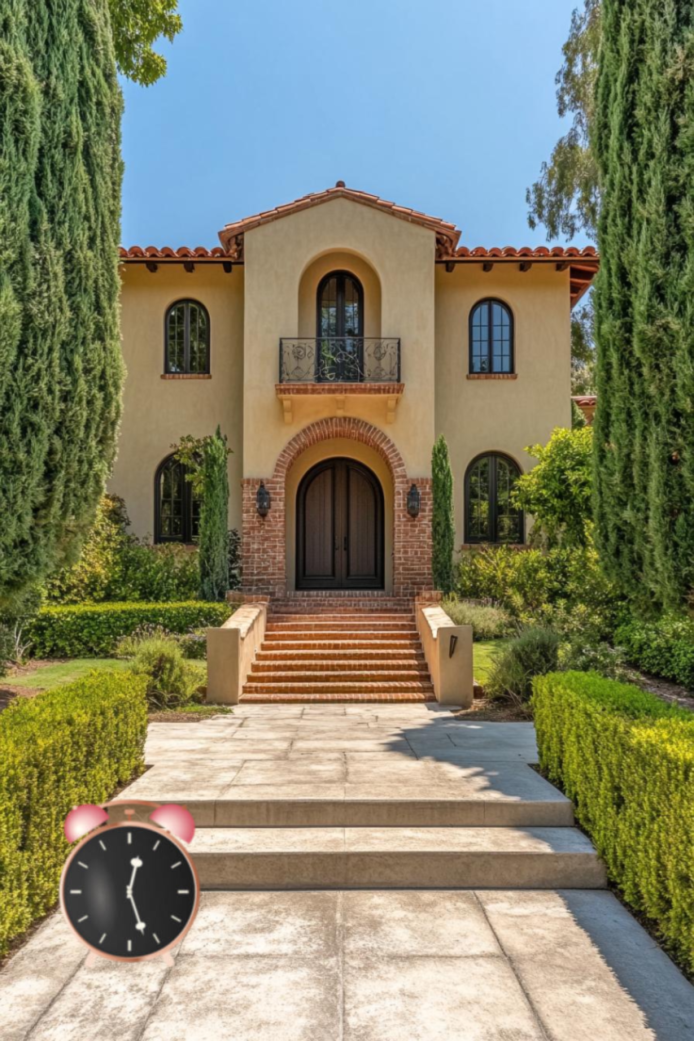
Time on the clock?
12:27
